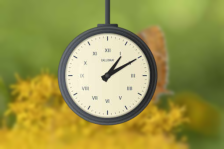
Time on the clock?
1:10
